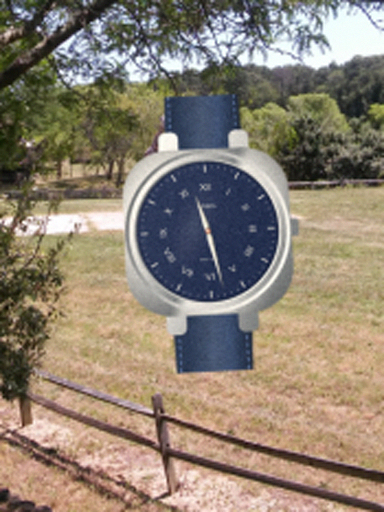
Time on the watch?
11:28
